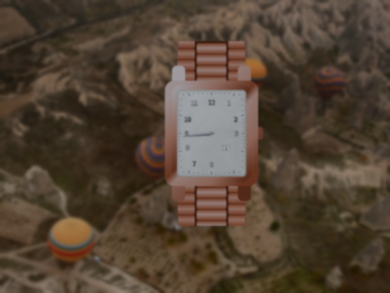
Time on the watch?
8:44
